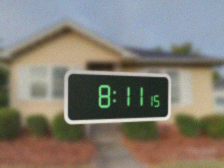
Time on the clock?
8:11:15
